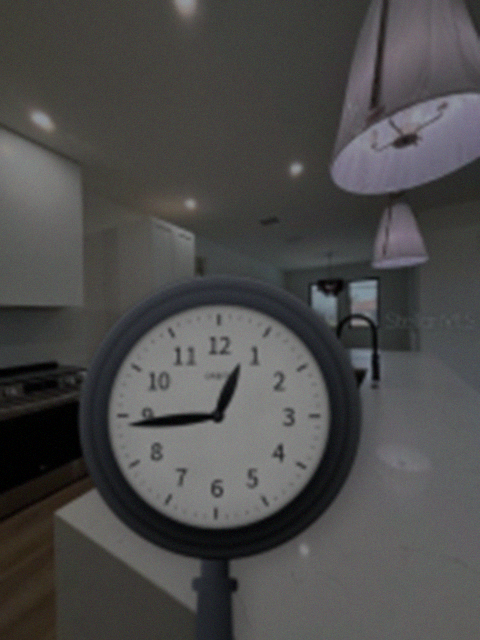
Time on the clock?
12:44
